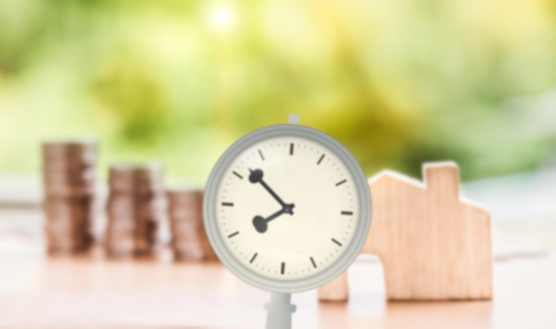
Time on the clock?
7:52
